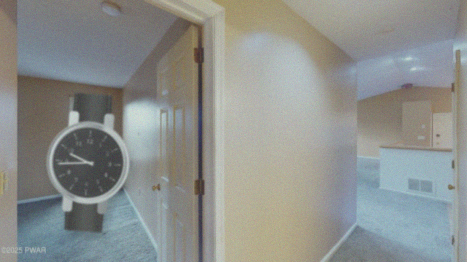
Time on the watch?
9:44
